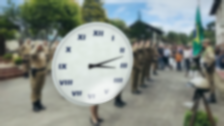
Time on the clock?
3:12
